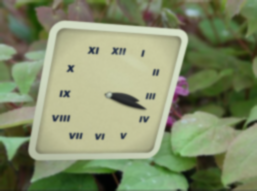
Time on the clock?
3:18
